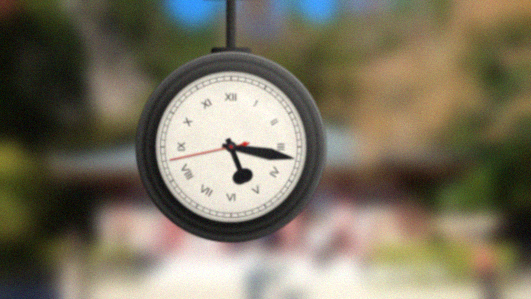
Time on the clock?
5:16:43
